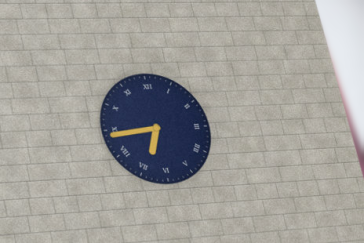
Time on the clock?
6:44
